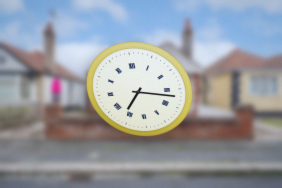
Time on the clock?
7:17
